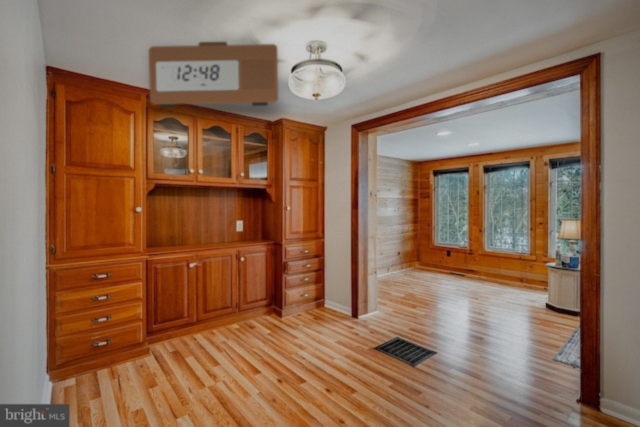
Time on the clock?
12:48
